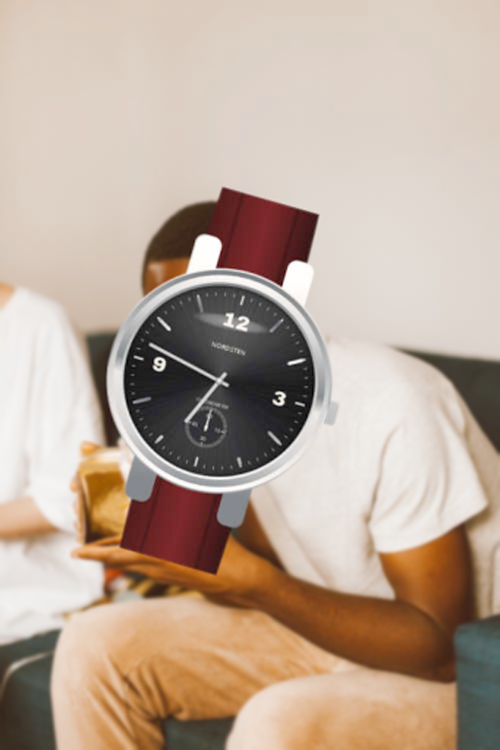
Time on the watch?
6:47
